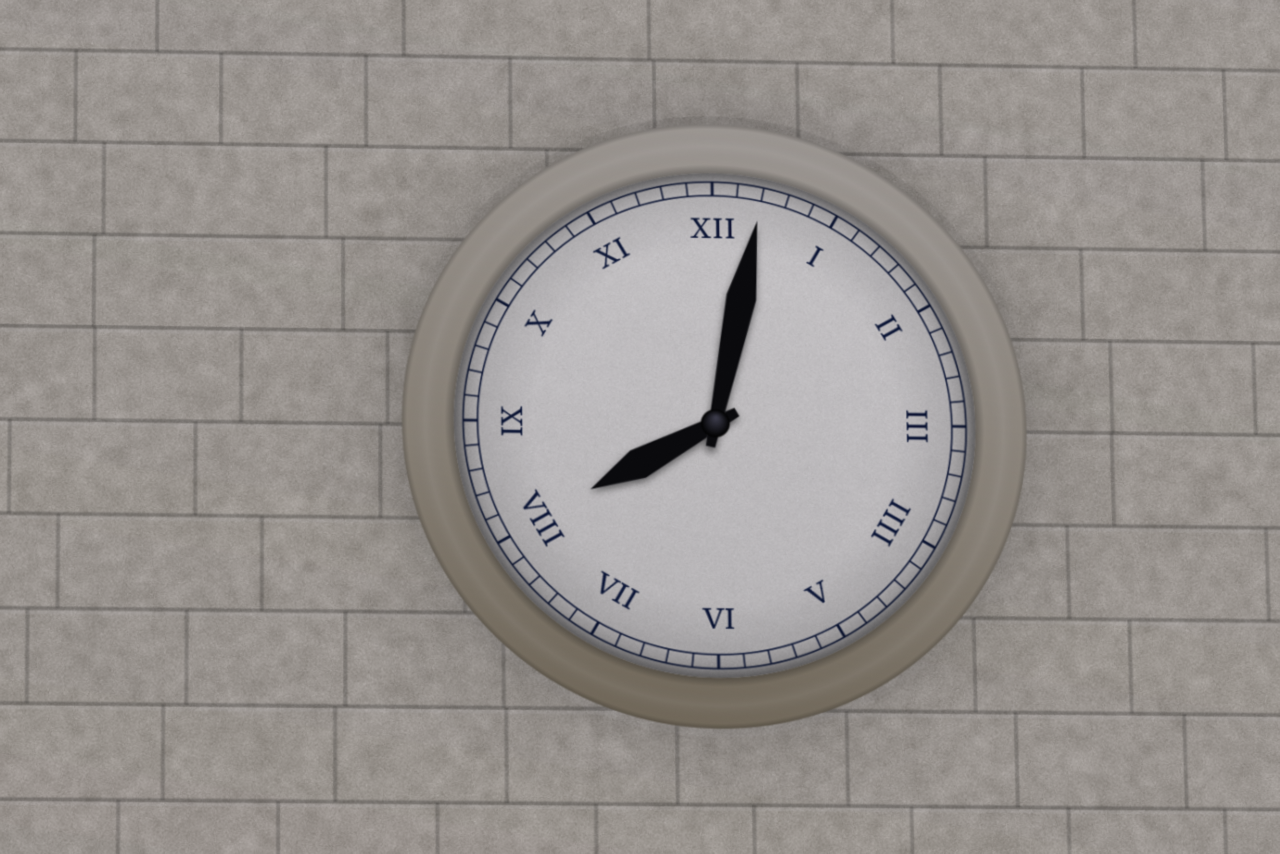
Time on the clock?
8:02
